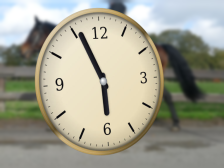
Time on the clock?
5:56
